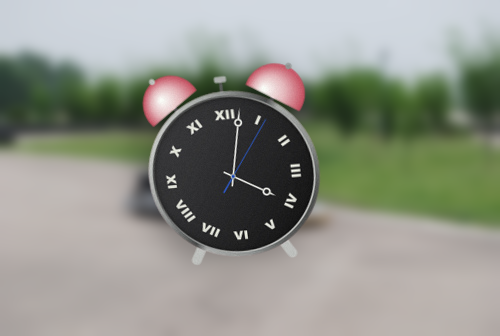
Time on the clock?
4:02:06
